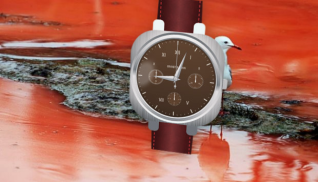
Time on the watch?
9:03
